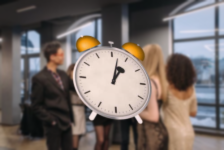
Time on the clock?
1:02
